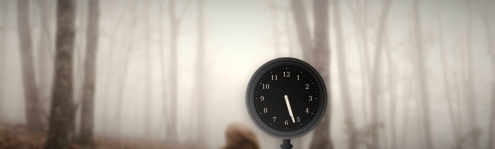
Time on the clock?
5:27
